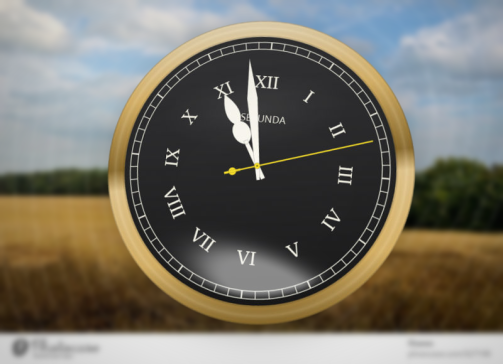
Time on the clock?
10:58:12
